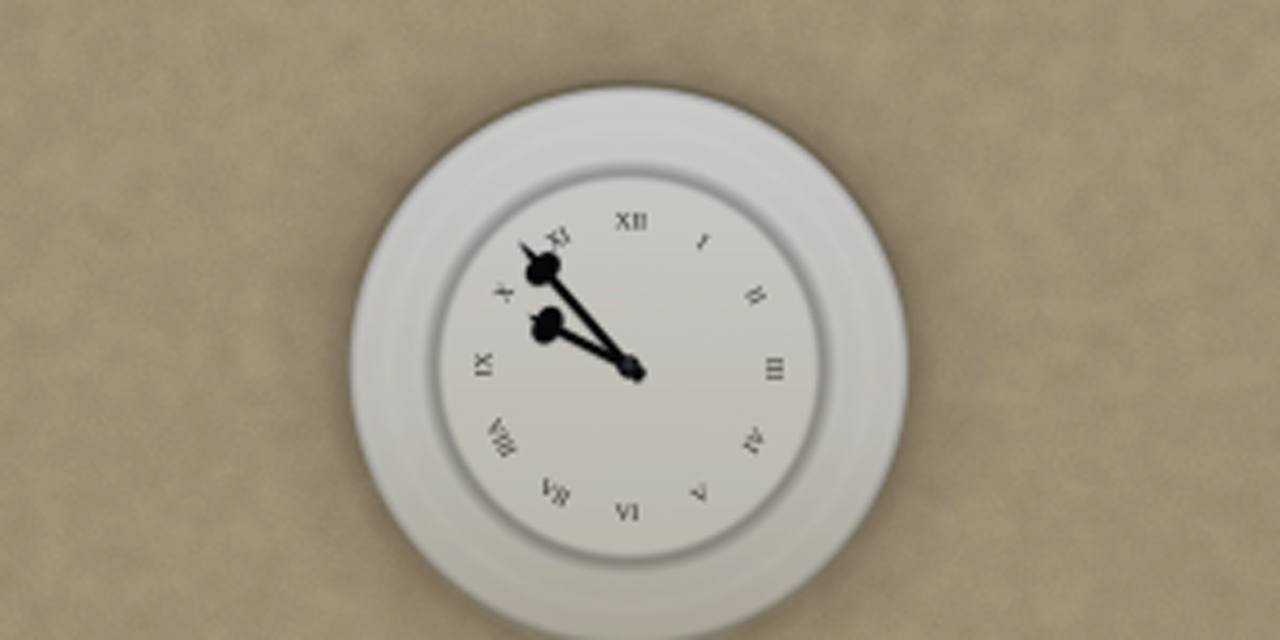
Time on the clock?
9:53
